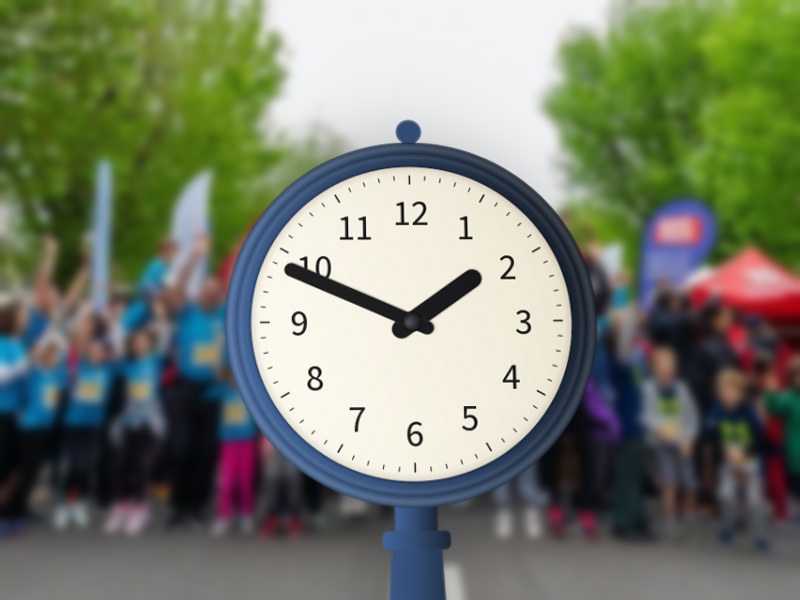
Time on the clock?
1:49
